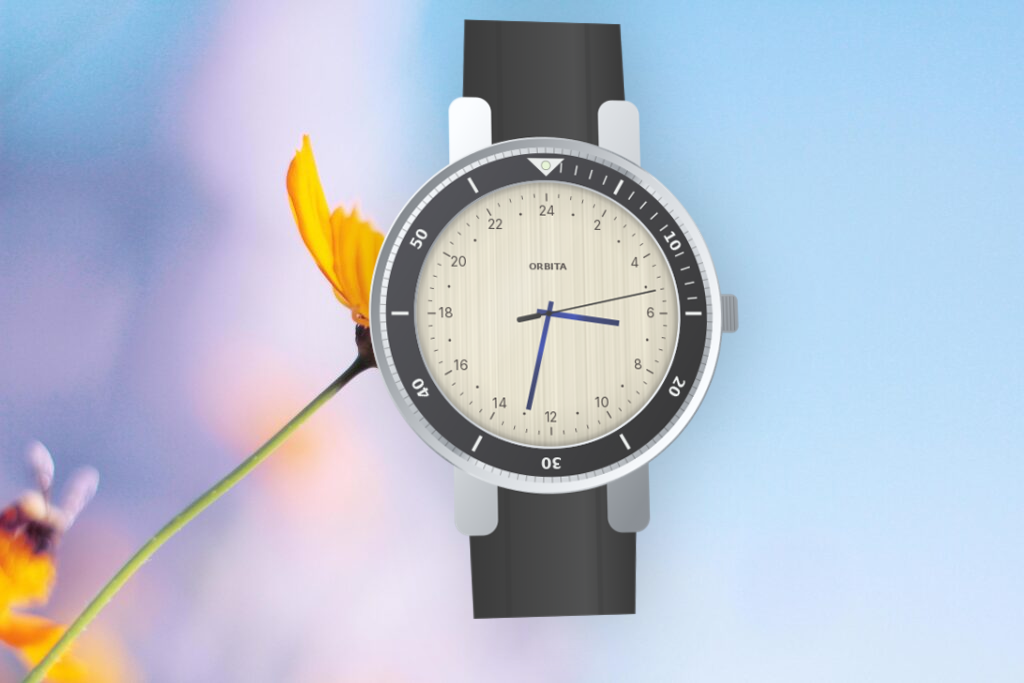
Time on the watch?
6:32:13
